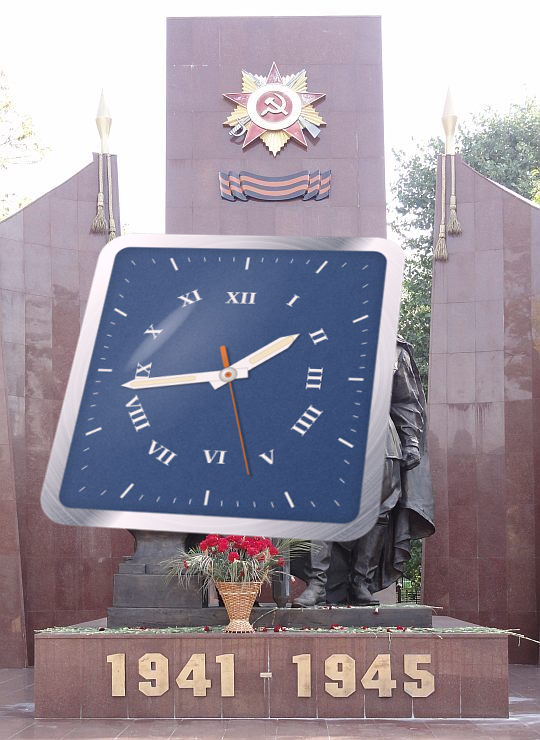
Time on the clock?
1:43:27
